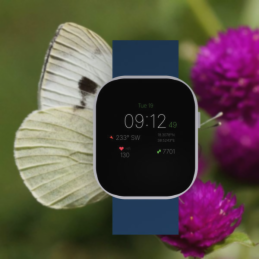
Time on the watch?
9:12
